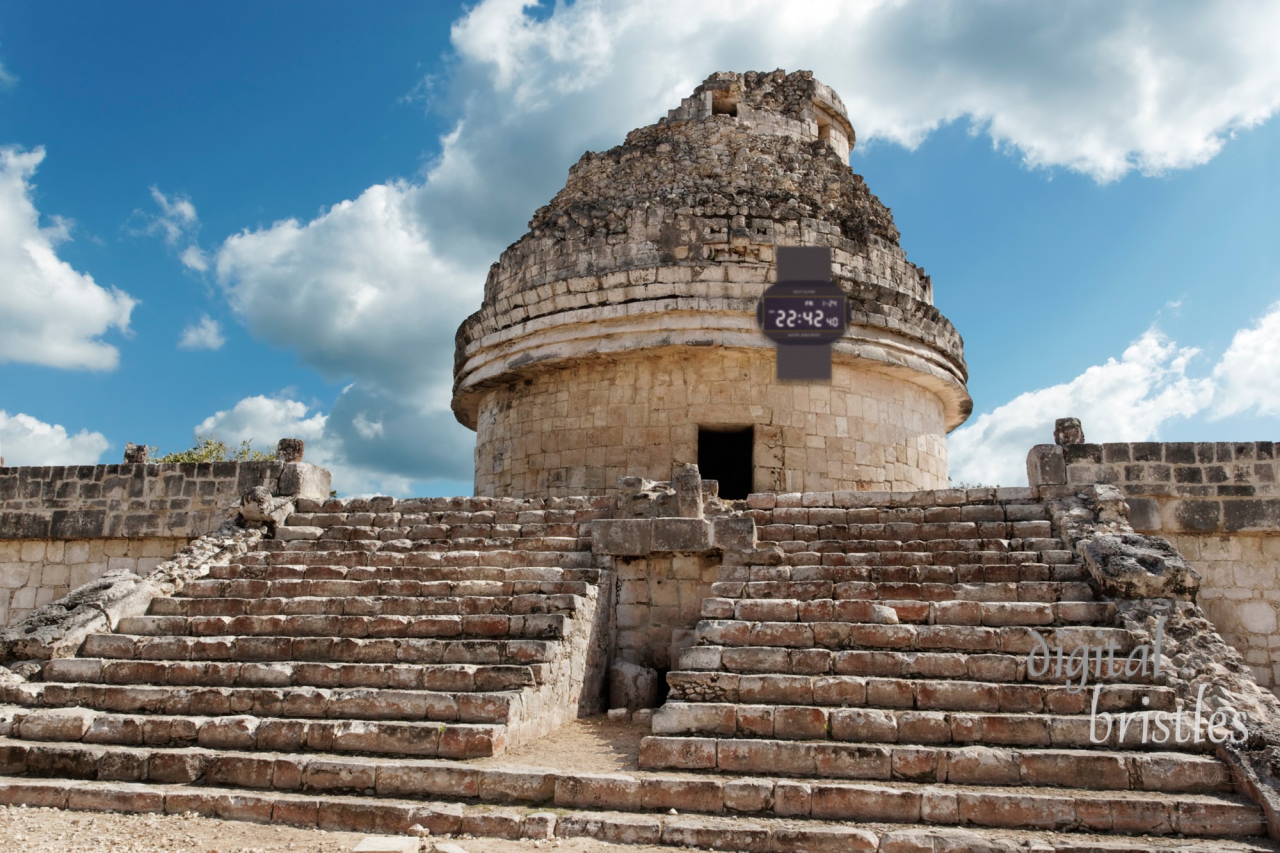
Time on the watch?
22:42
